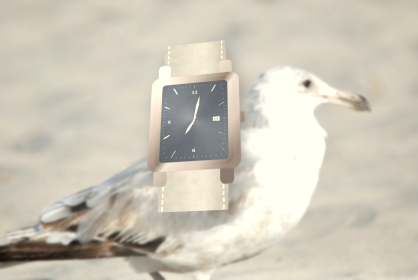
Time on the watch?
7:02
